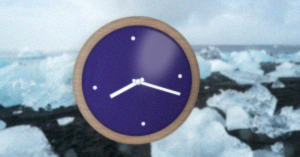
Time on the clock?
8:19
